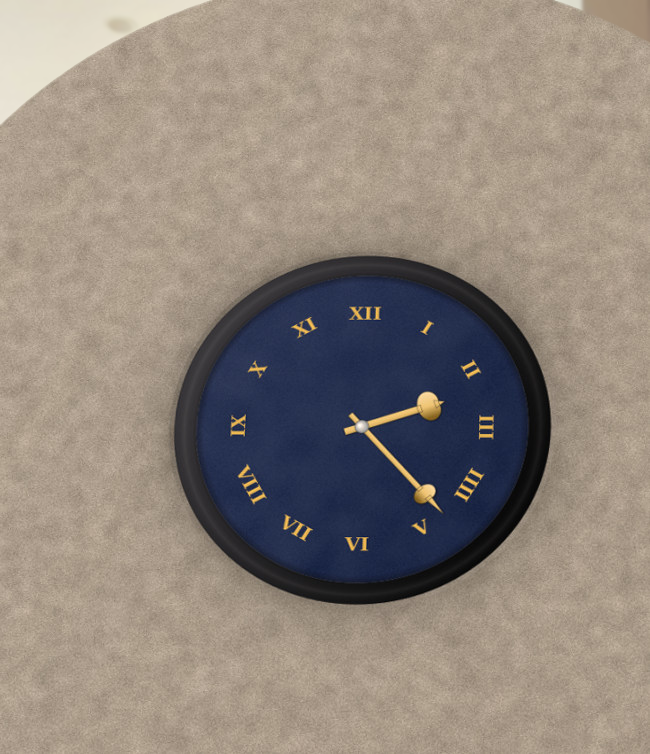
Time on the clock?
2:23
